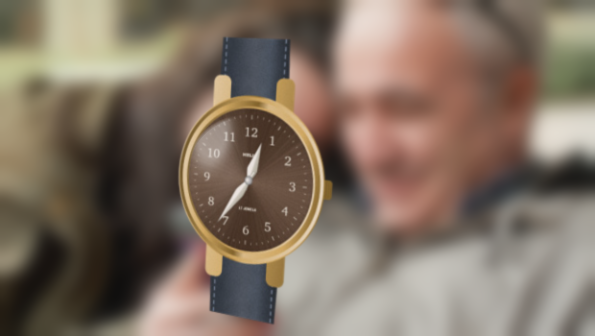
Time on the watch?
12:36
